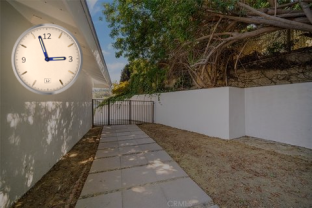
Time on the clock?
2:57
